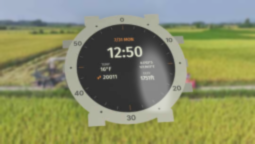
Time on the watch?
12:50
